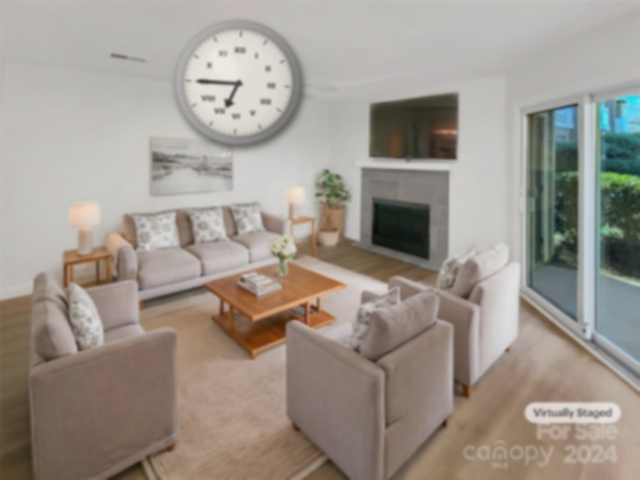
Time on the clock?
6:45
